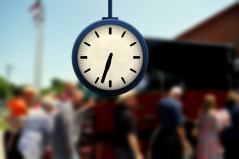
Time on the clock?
6:33
